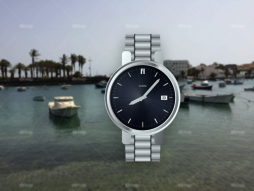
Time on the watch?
8:07
